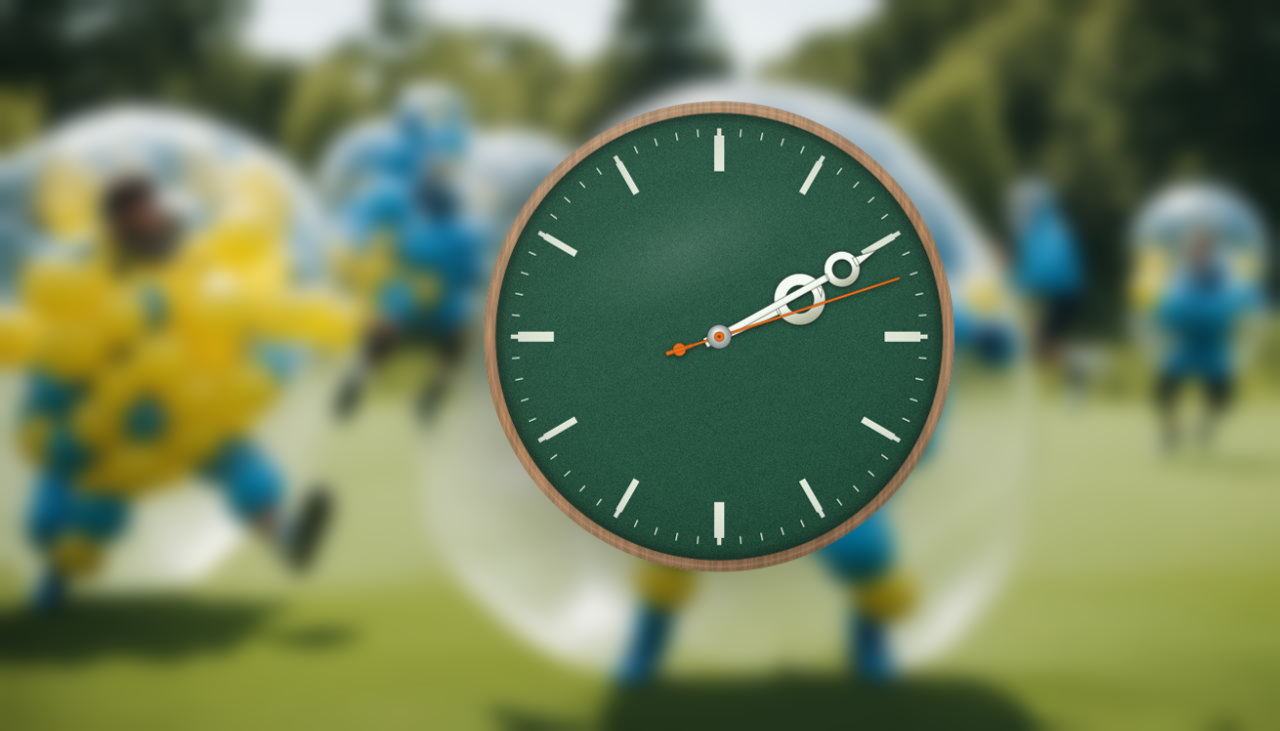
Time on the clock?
2:10:12
